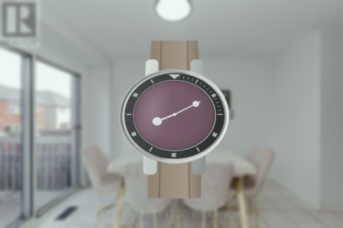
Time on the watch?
8:10
